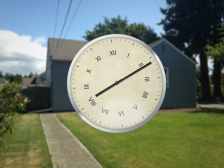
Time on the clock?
8:11
